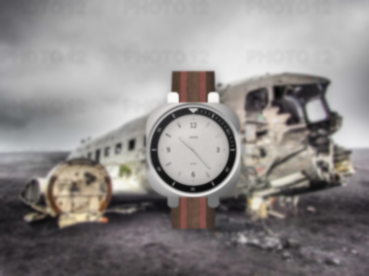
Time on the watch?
10:23
